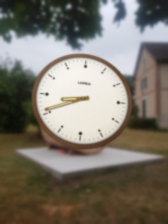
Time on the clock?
8:41
